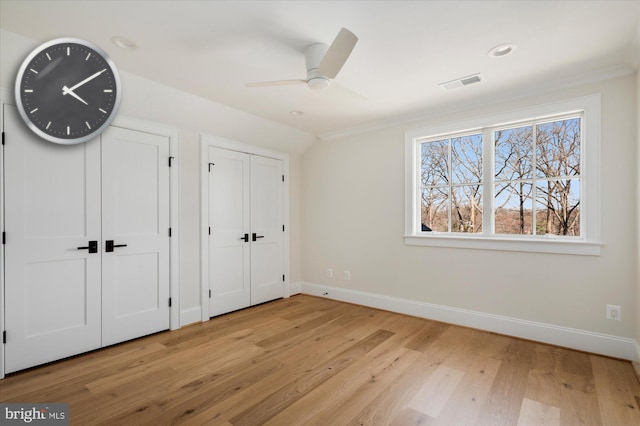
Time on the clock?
4:10
